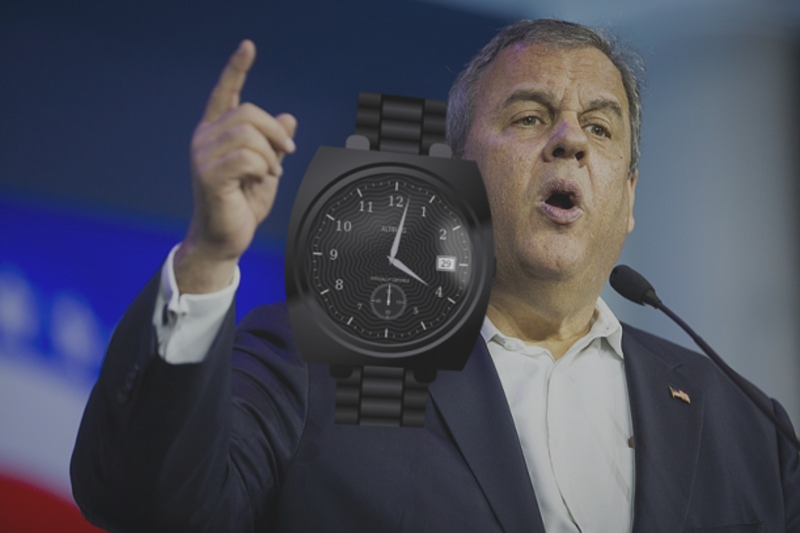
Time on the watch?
4:02
